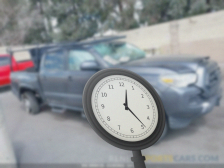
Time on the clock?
12:24
